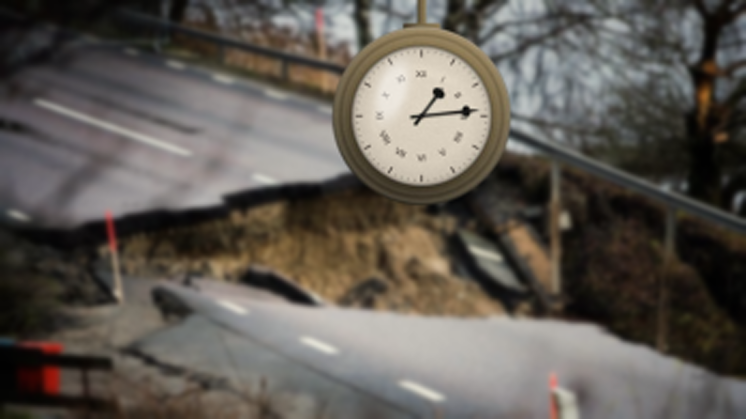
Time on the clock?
1:14
